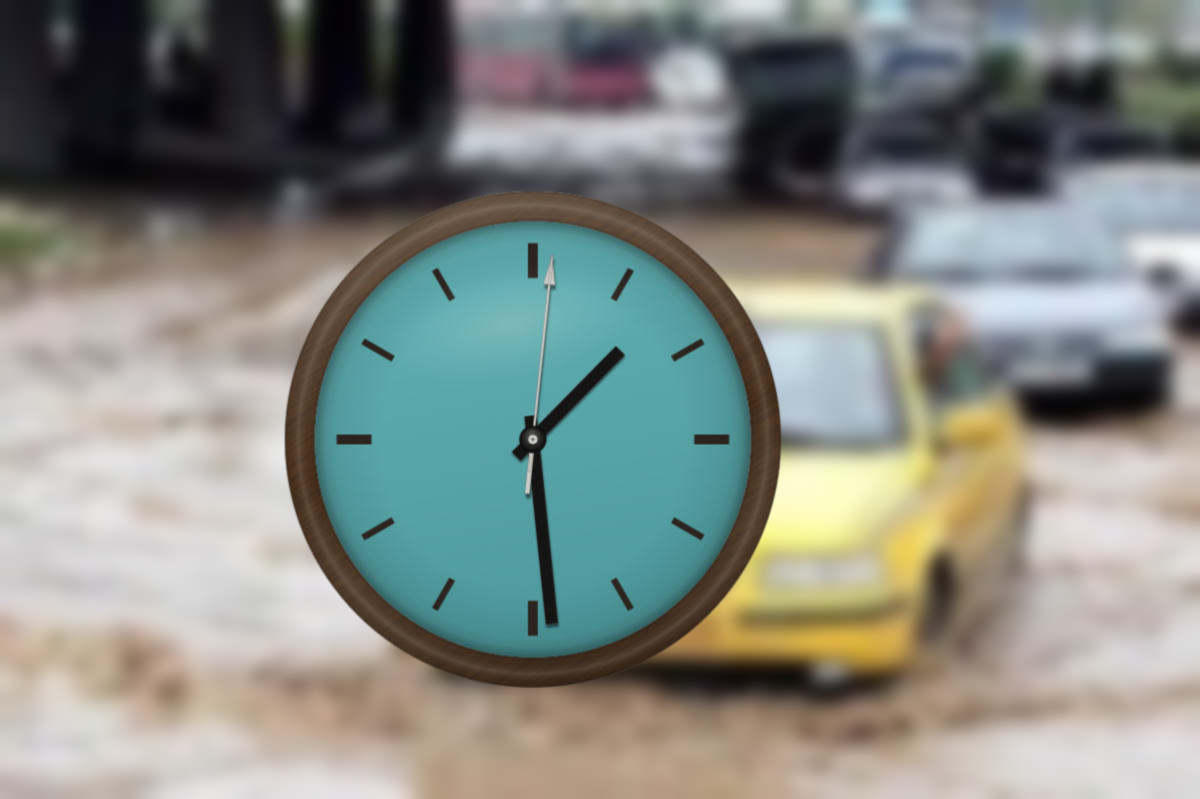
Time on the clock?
1:29:01
